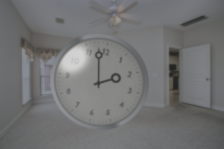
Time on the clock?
1:58
